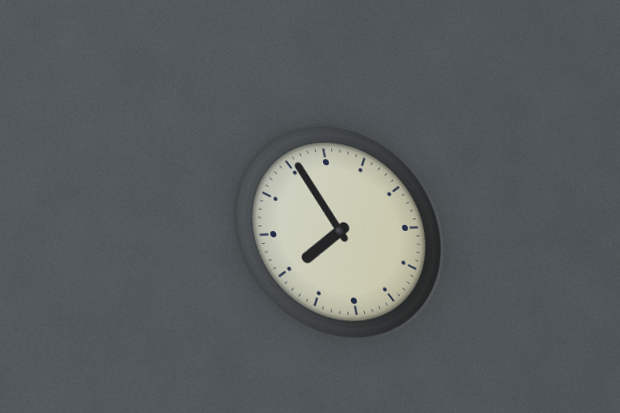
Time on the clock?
7:56
